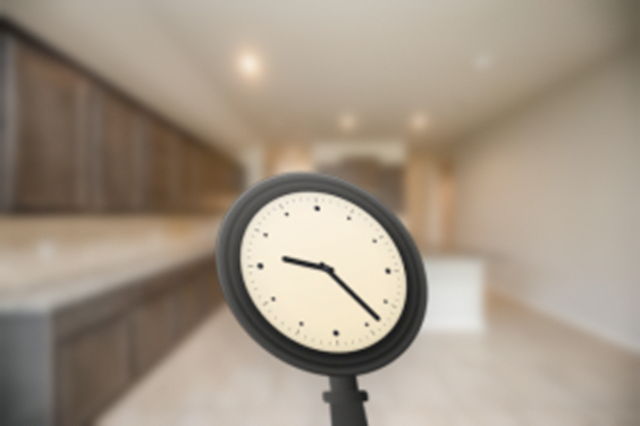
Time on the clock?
9:23
